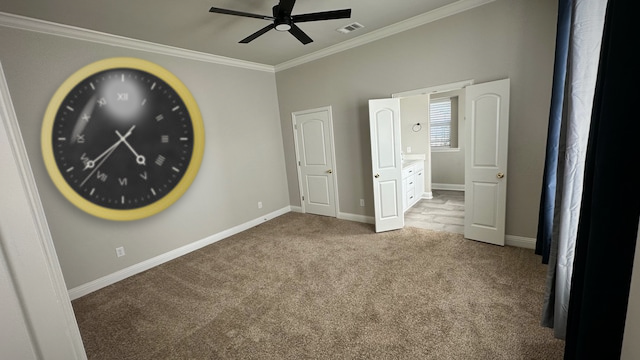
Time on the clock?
4:38:37
